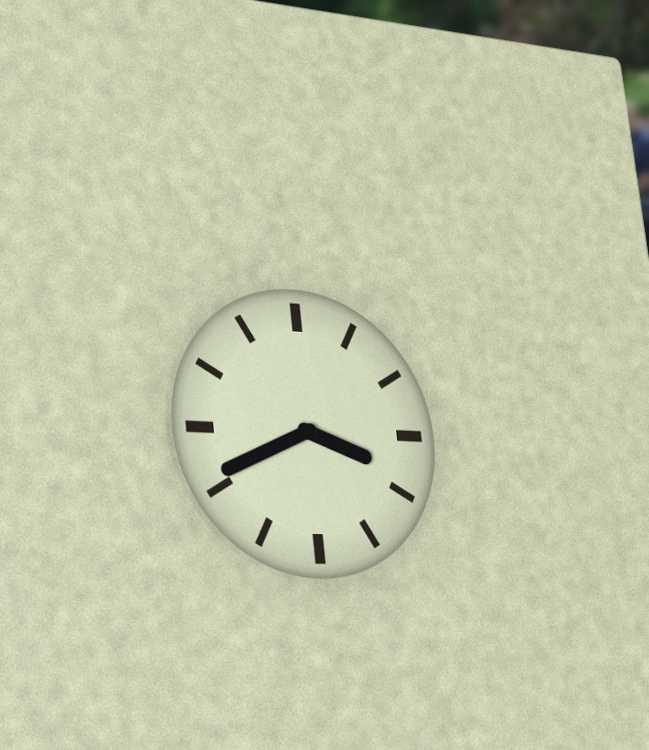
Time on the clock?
3:41
